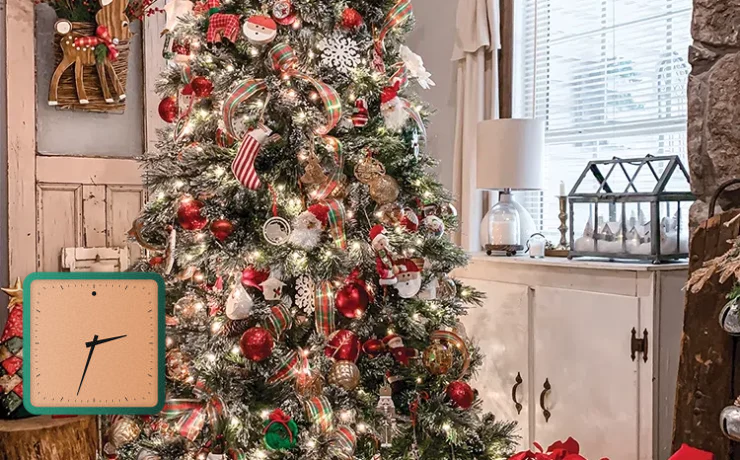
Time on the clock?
2:33
